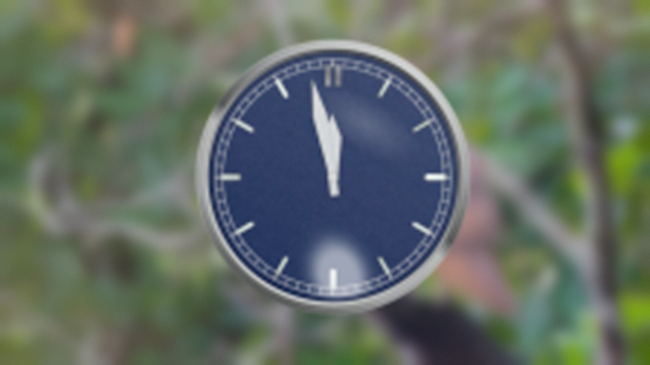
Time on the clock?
11:58
